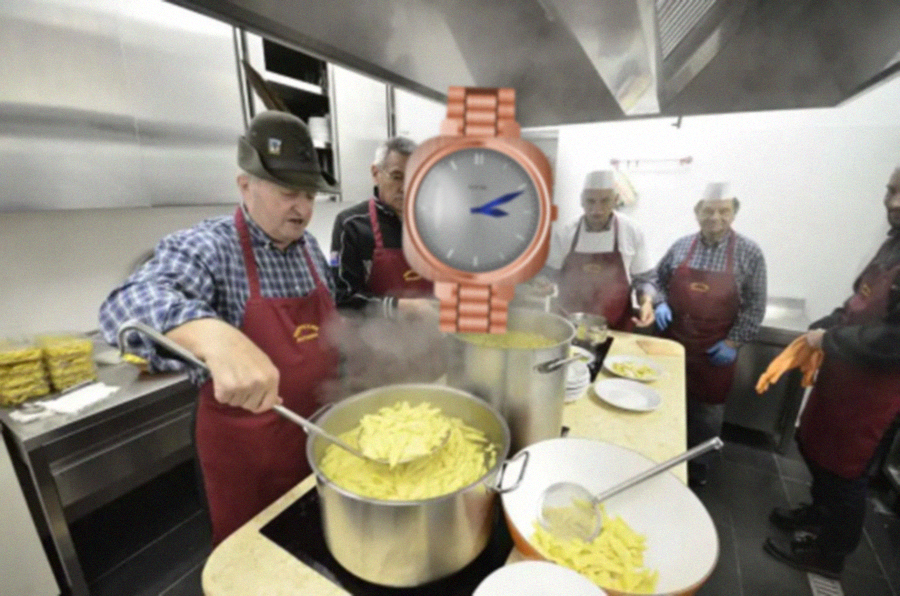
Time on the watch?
3:11
